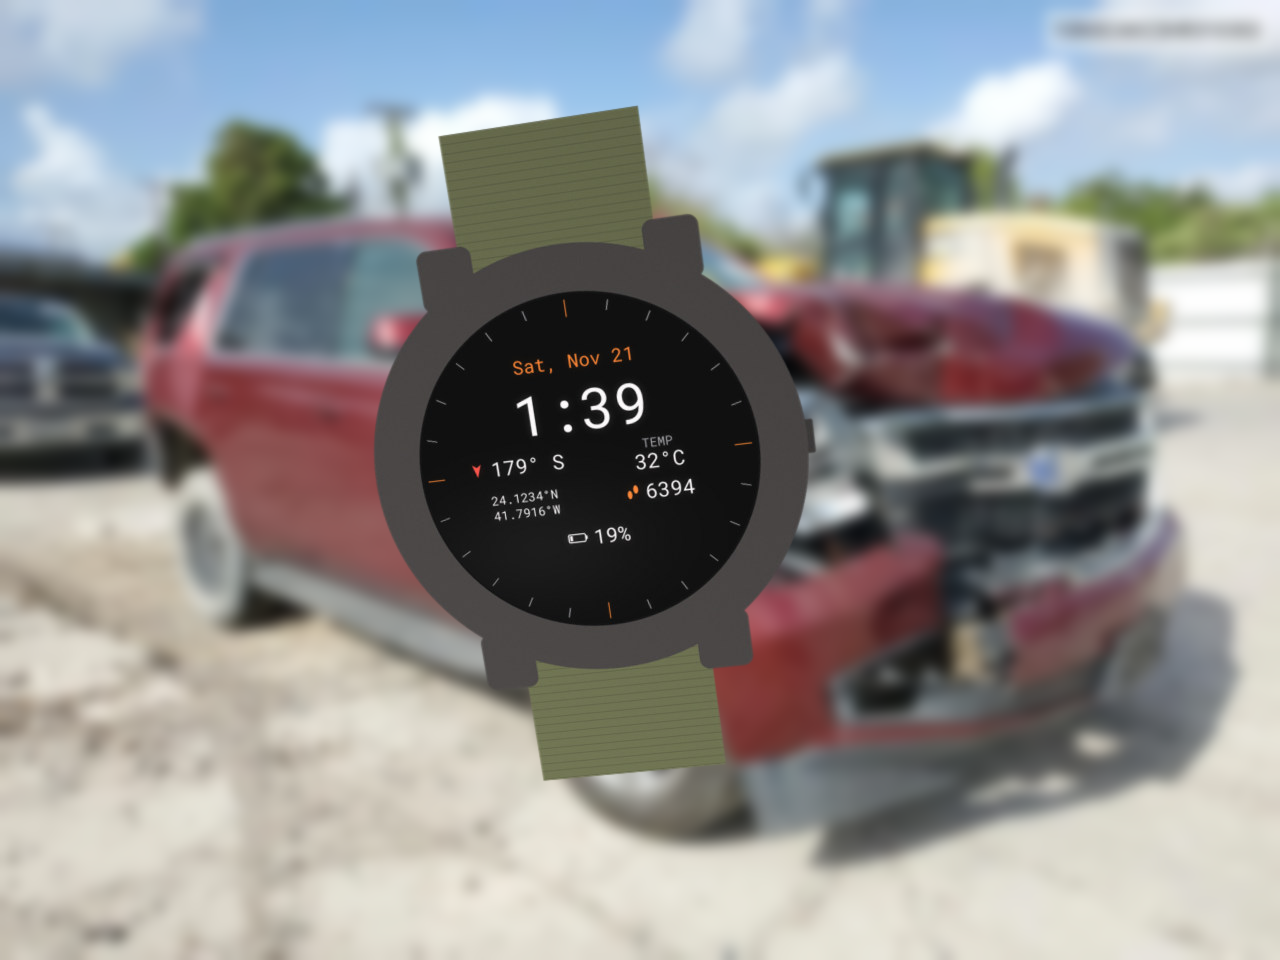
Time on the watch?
1:39
